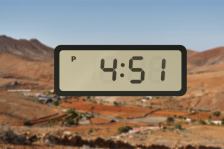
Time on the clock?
4:51
